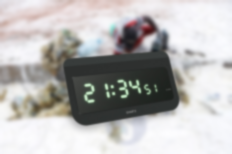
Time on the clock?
21:34
